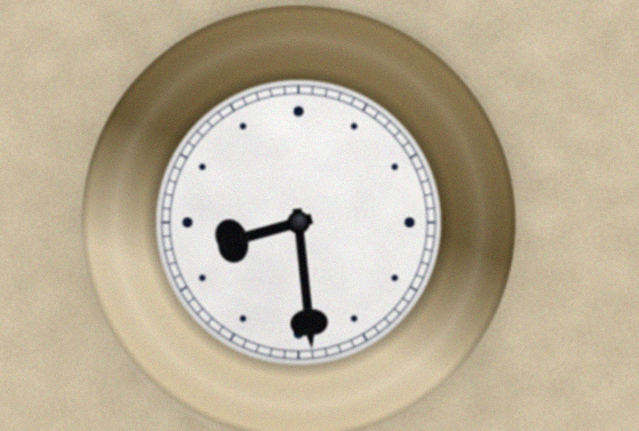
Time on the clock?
8:29
